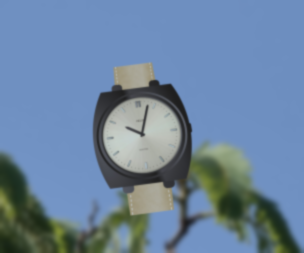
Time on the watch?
10:03
